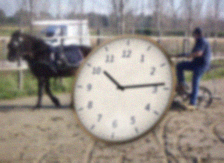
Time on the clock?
10:14
